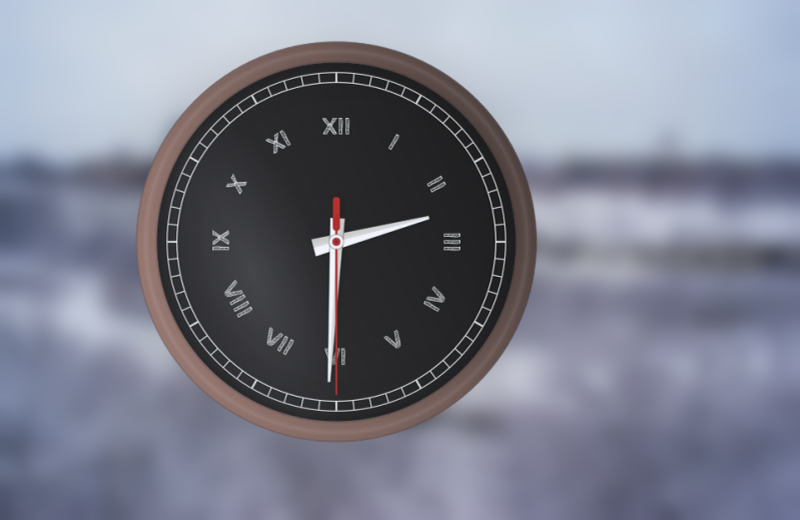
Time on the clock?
2:30:30
